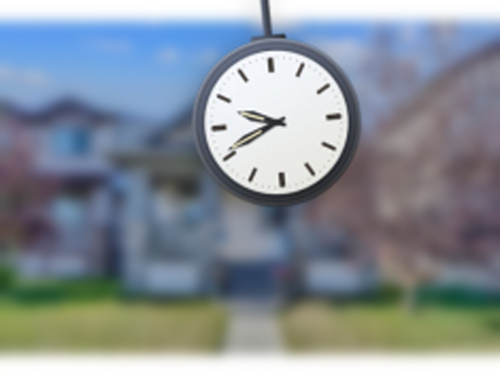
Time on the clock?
9:41
